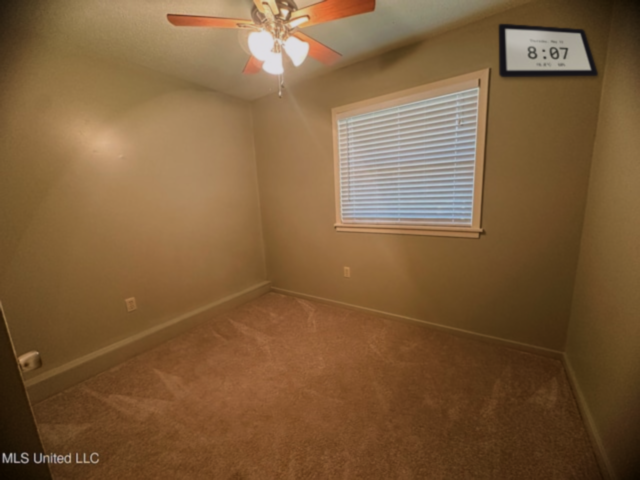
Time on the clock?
8:07
